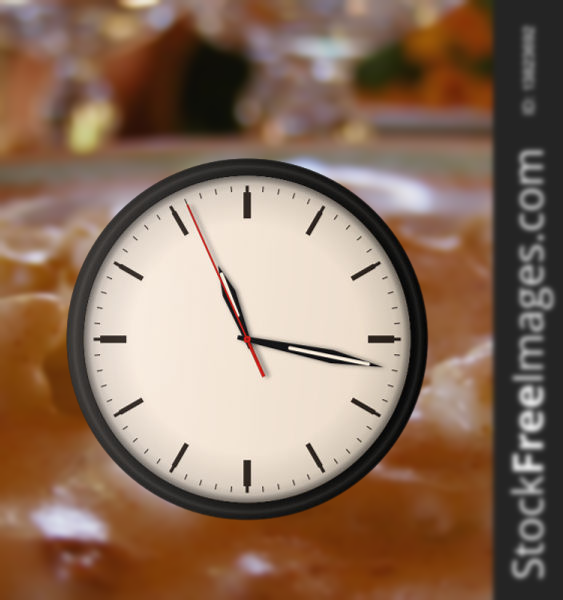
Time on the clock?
11:16:56
